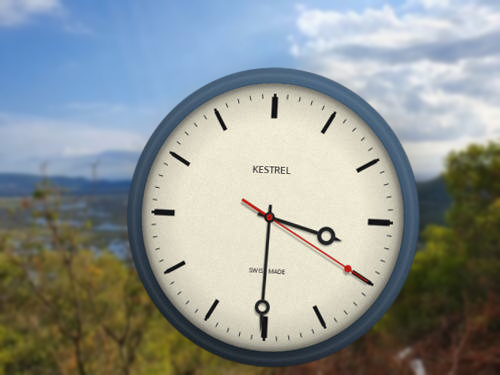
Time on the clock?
3:30:20
